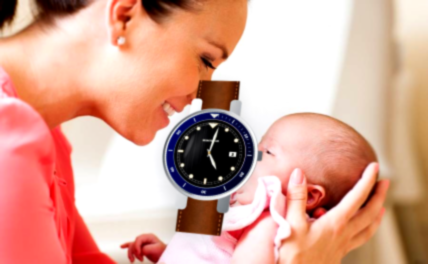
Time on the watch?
5:02
